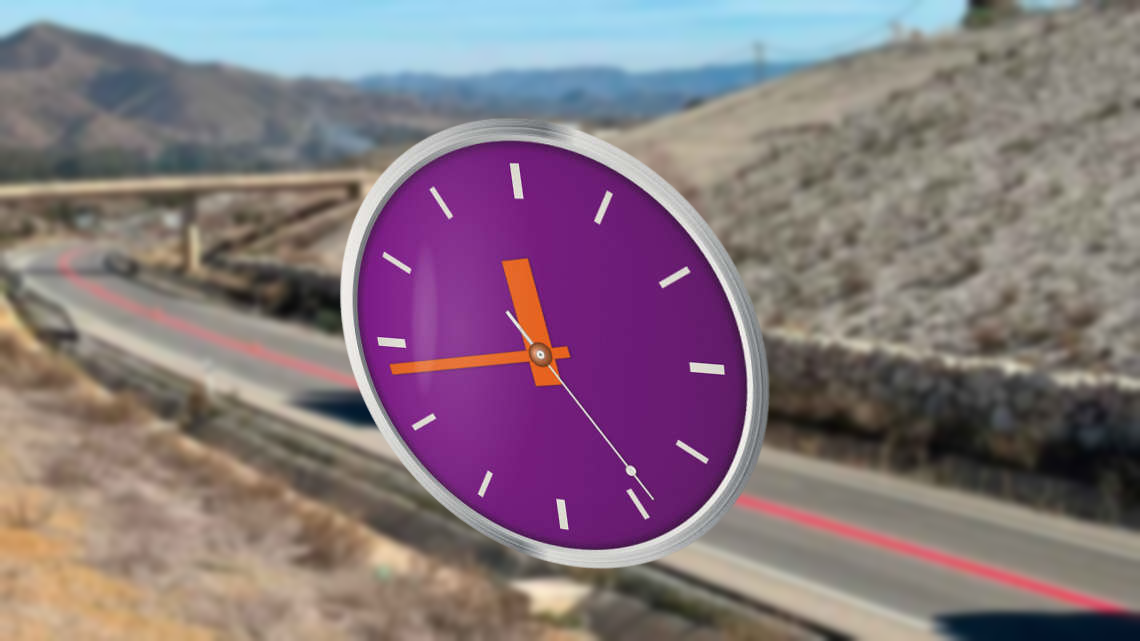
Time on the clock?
11:43:24
